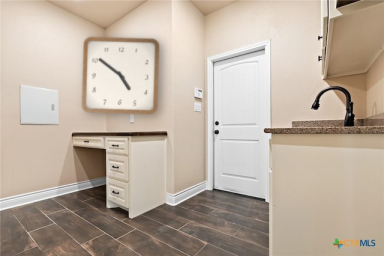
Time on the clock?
4:51
